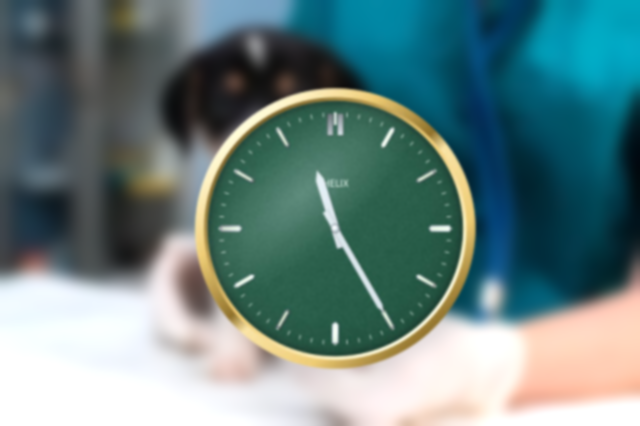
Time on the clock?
11:25
